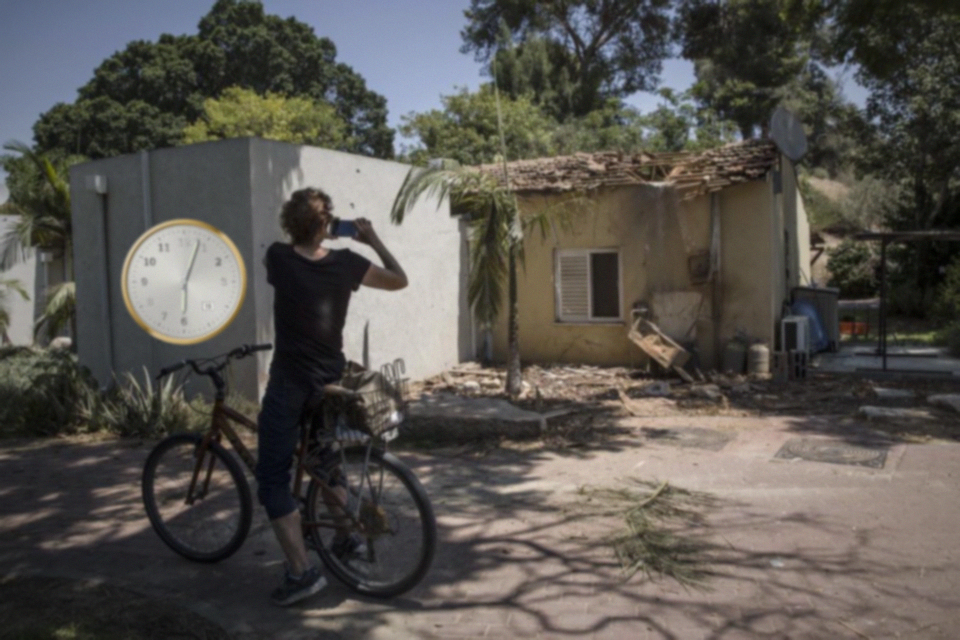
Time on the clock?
6:03
